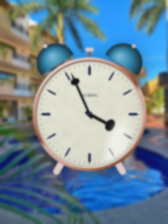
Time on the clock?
3:56
